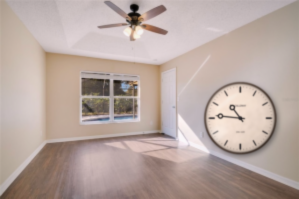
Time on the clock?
10:46
